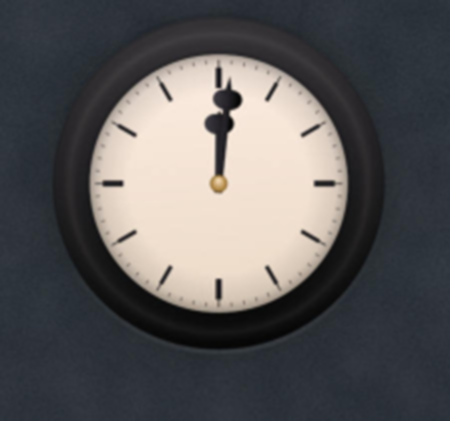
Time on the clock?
12:01
